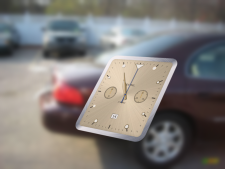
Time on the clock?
10:55
